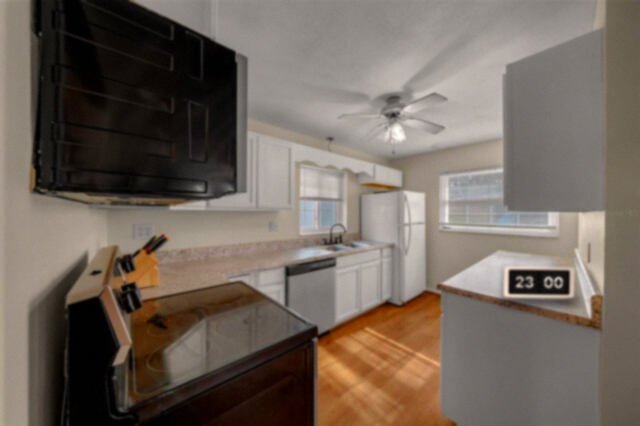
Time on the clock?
23:00
